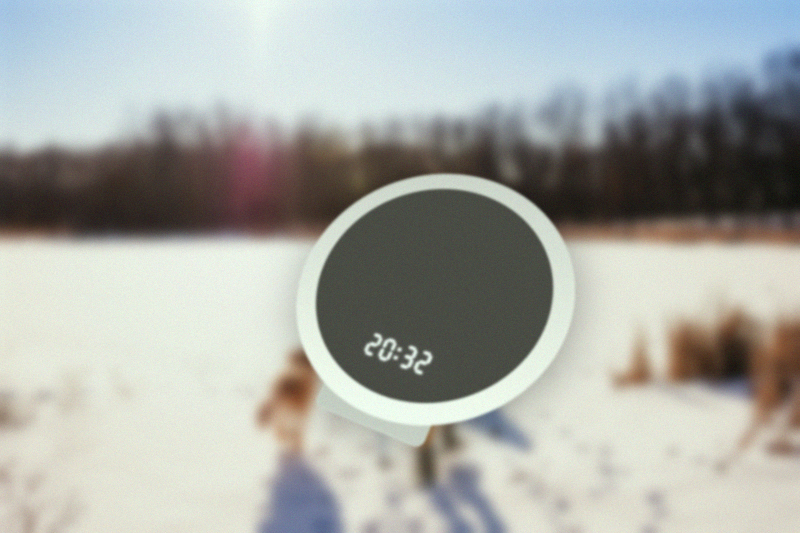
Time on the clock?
20:32
